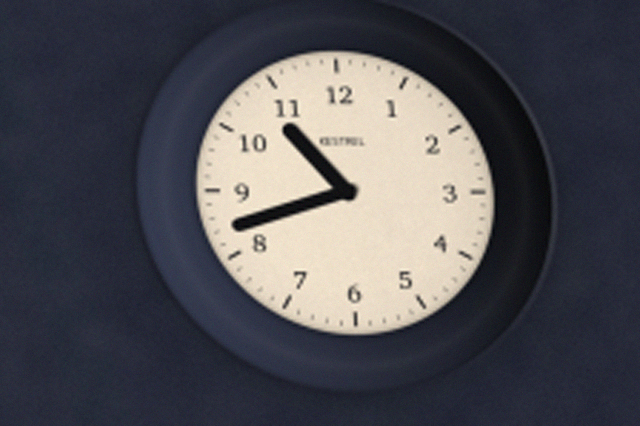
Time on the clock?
10:42
